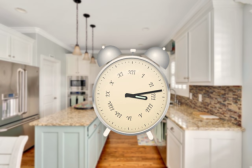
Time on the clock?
3:13
